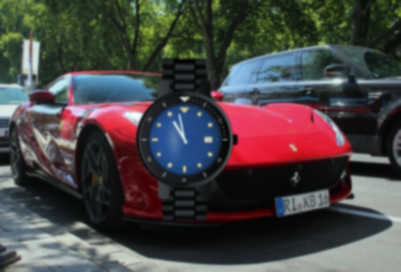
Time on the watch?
10:58
